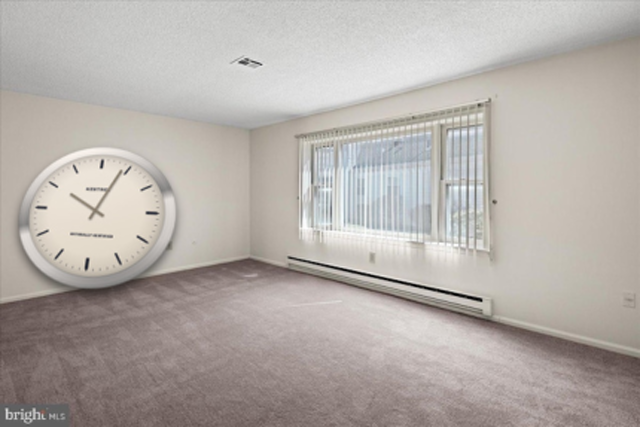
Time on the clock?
10:04
